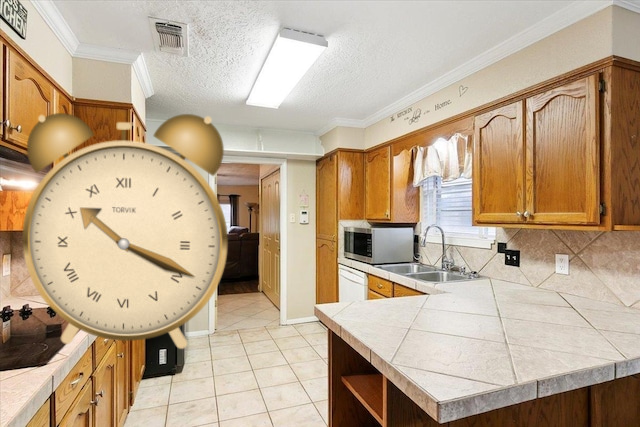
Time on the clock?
10:19
